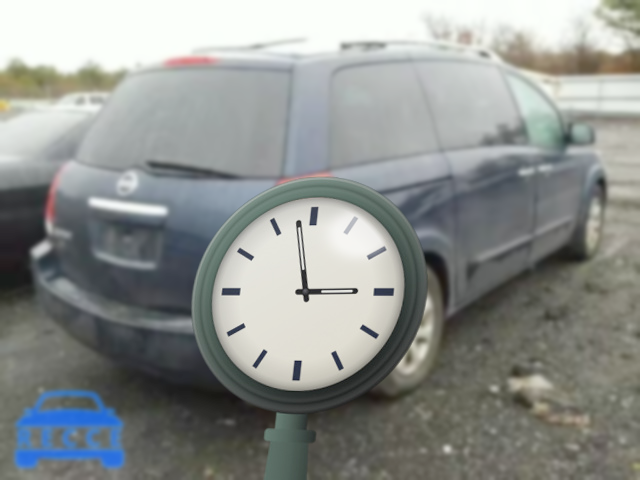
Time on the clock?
2:58
